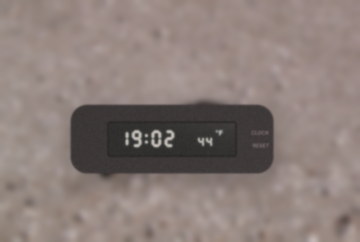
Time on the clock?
19:02
